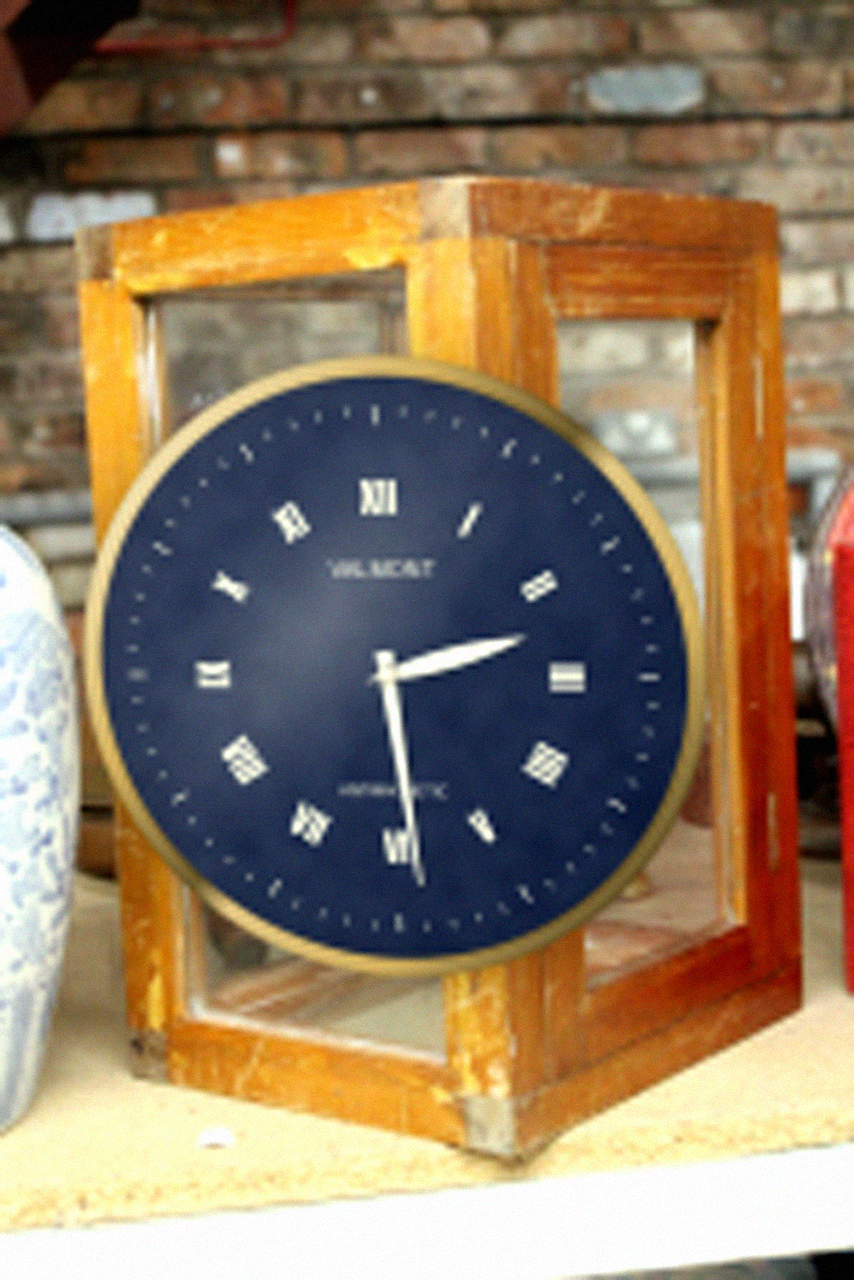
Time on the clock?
2:29
